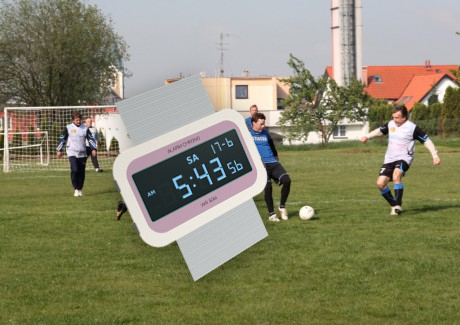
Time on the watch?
5:43:56
